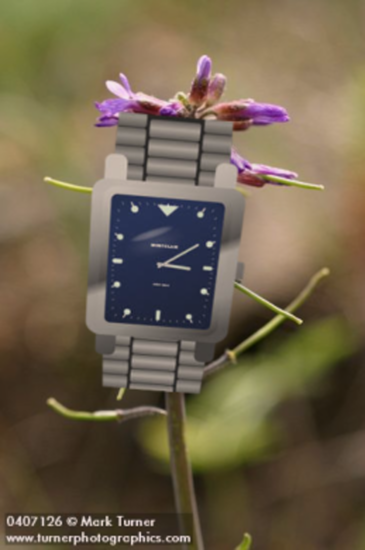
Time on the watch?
3:09
